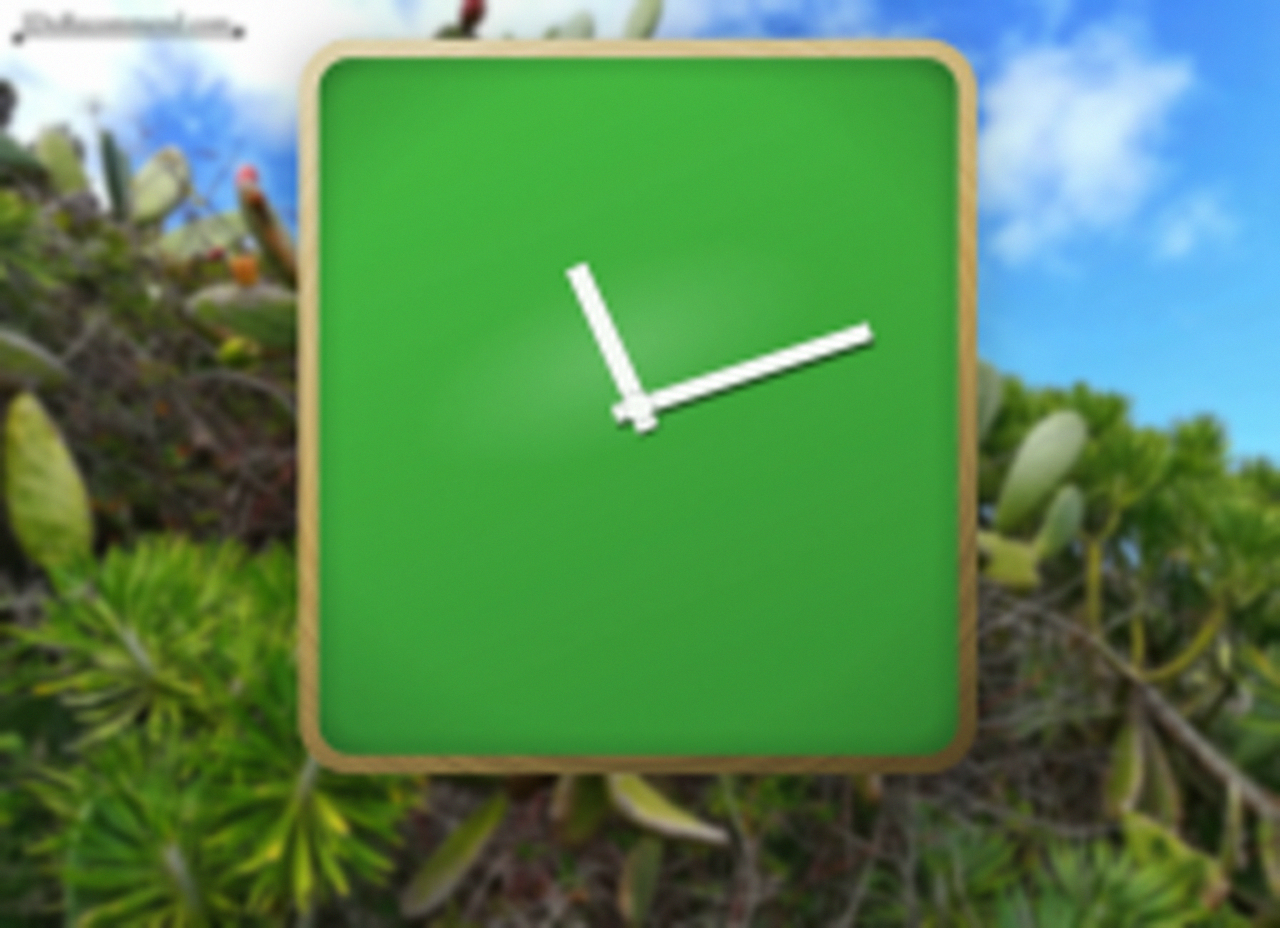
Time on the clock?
11:12
